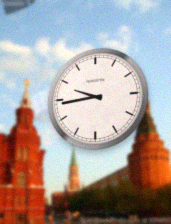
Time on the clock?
9:44
